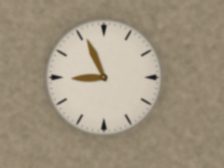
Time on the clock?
8:56
